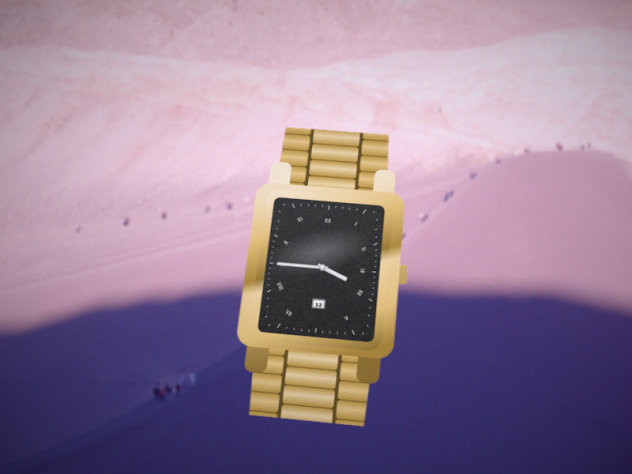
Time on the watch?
3:45
